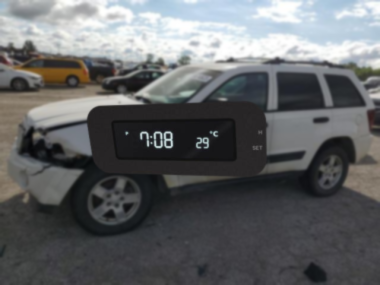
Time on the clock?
7:08
